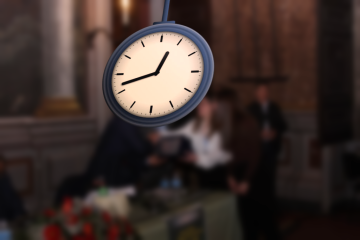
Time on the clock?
12:42
